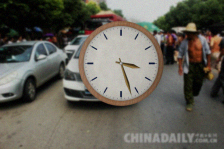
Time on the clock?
3:27
